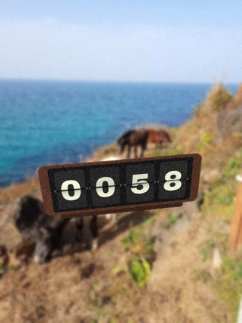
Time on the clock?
0:58
